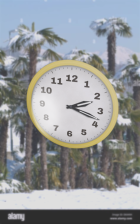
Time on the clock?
2:18
